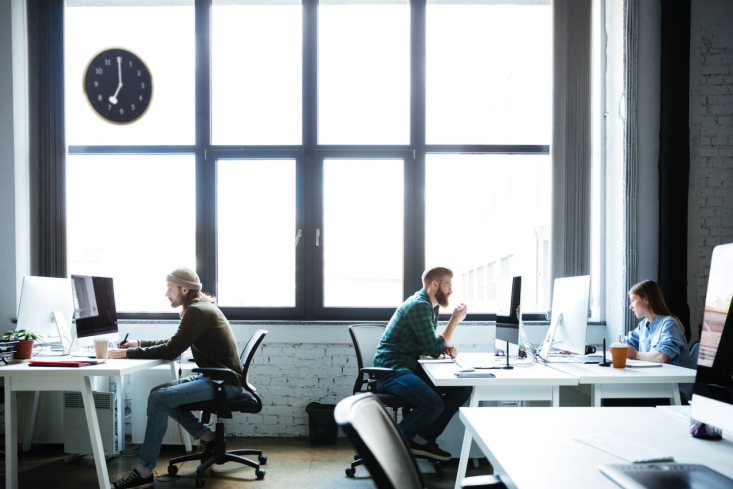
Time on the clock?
7:00
